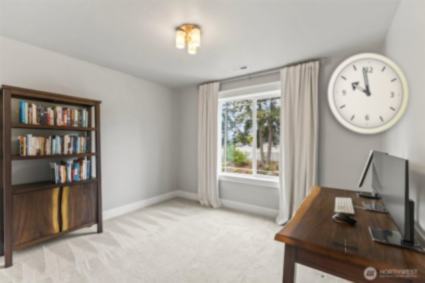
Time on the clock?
9:58
